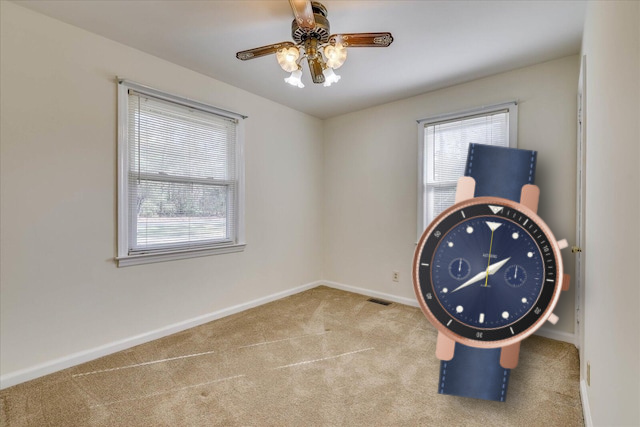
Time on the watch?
1:39
